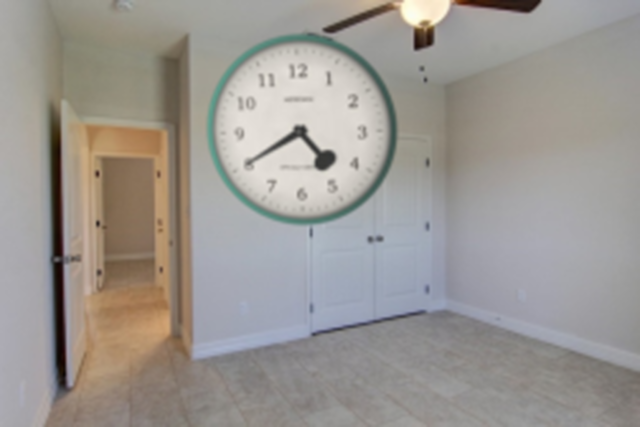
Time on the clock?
4:40
